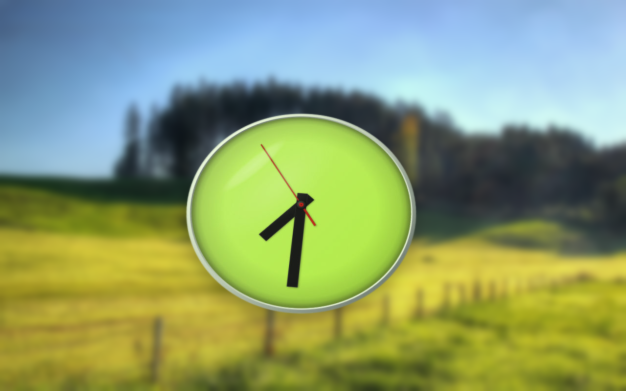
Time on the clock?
7:30:55
